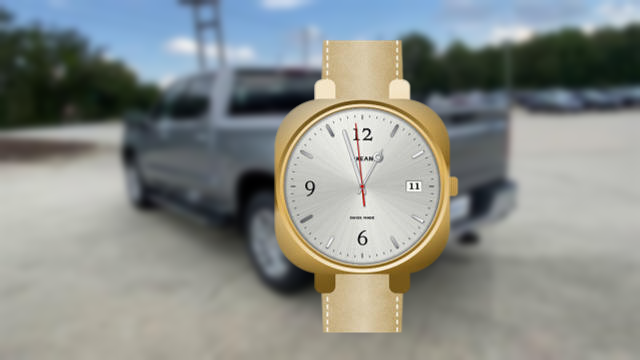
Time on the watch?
12:56:59
